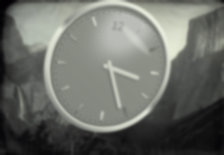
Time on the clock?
3:26
